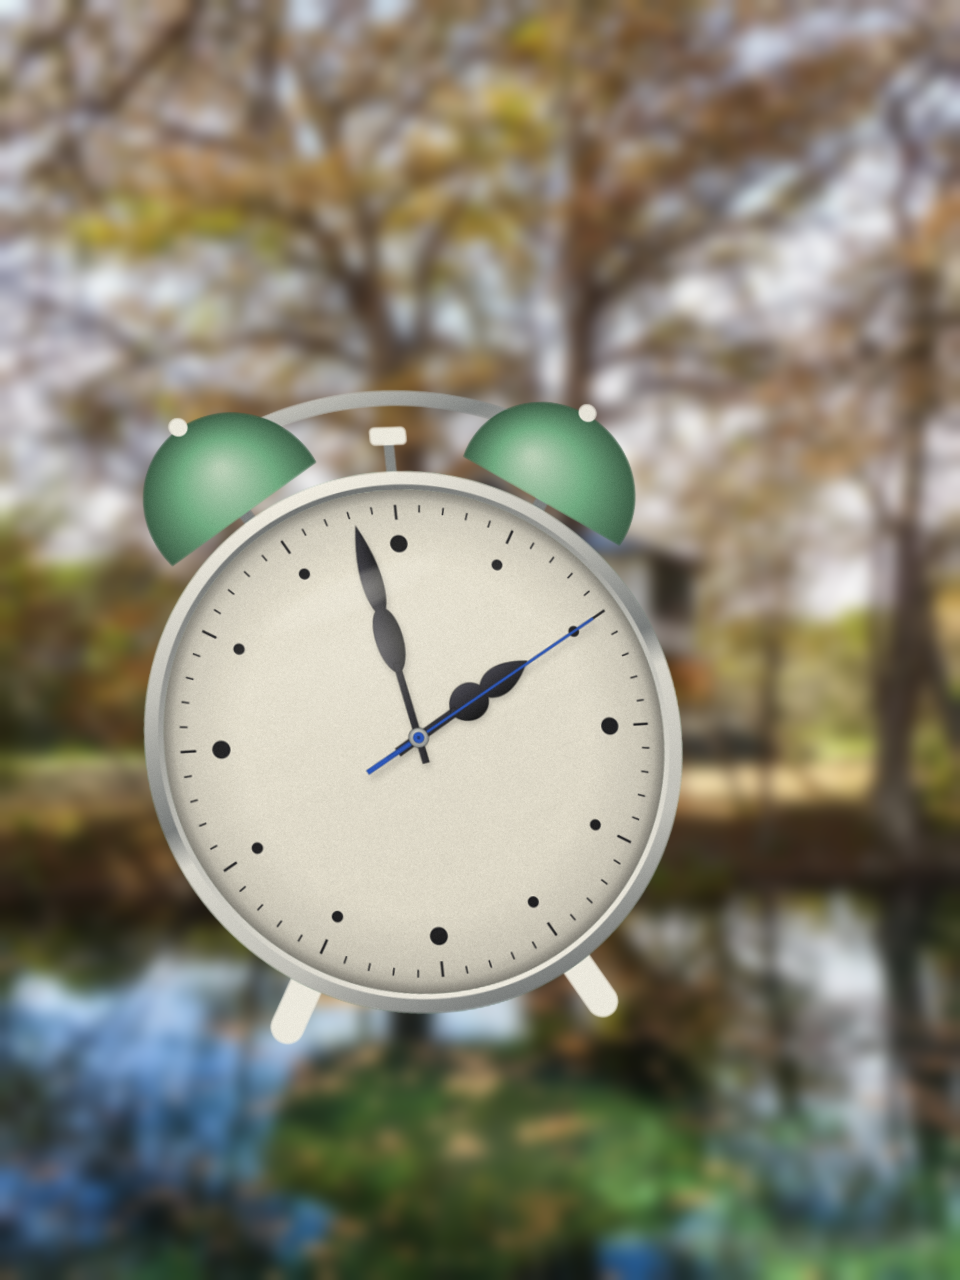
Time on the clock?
1:58:10
